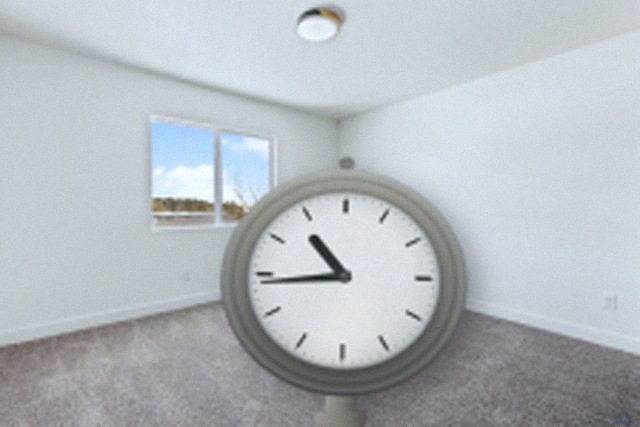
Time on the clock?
10:44
